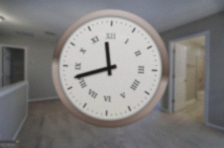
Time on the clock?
11:42
